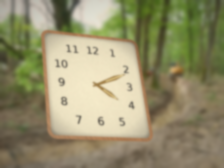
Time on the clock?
4:11
